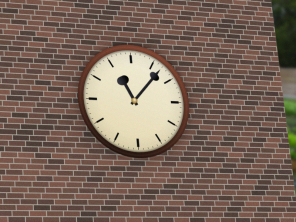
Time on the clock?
11:07
